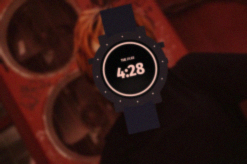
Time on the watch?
4:28
